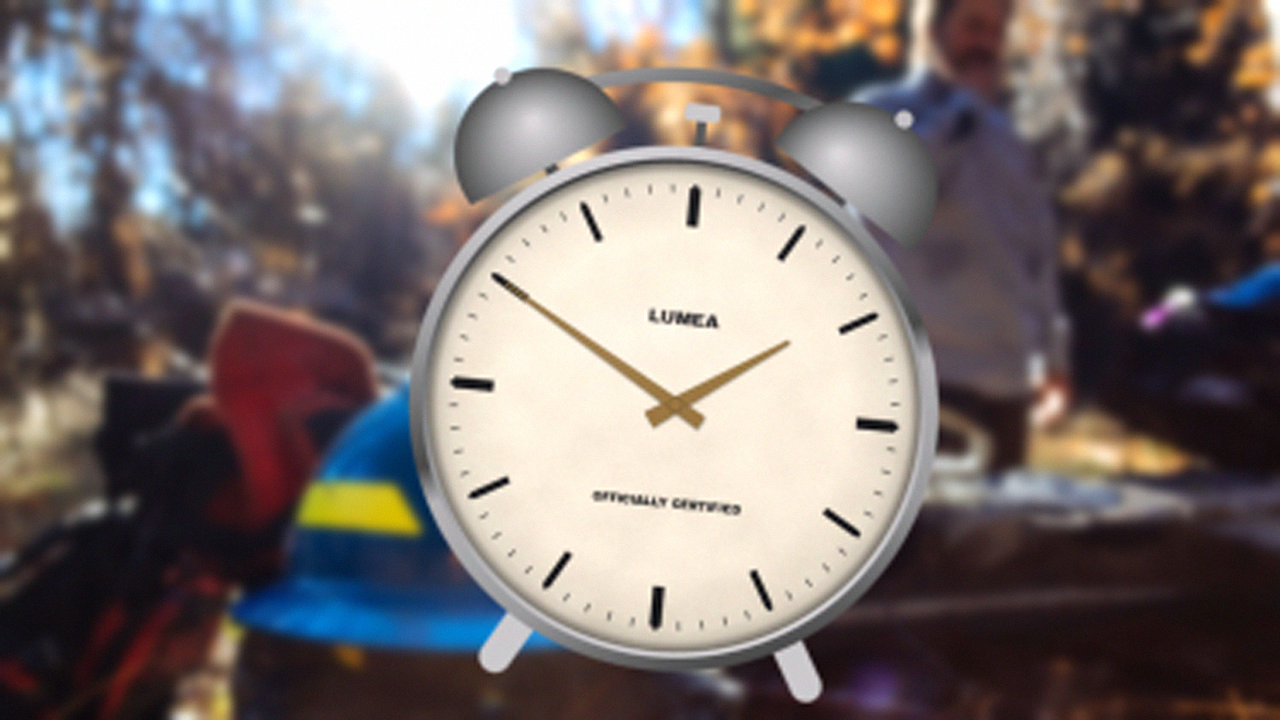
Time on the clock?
1:50
